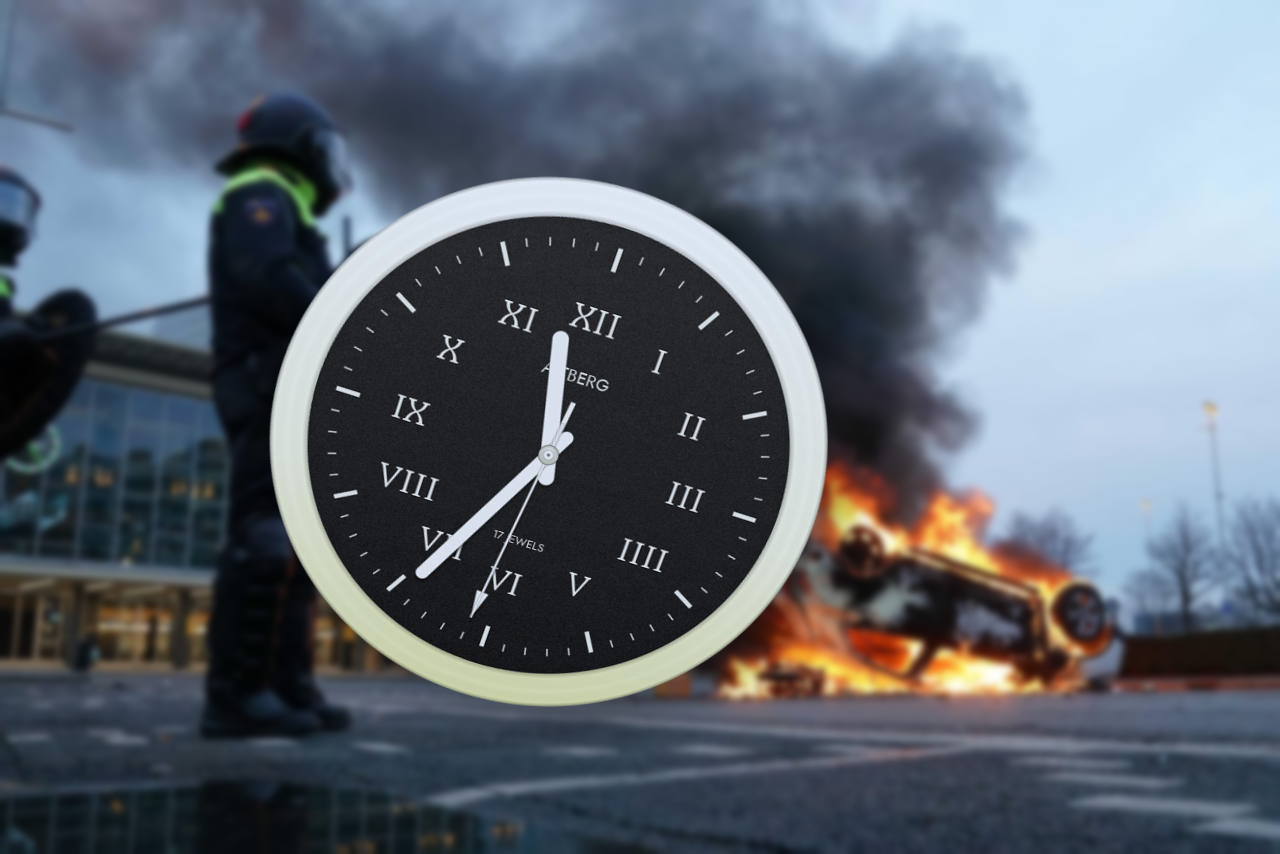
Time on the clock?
11:34:31
